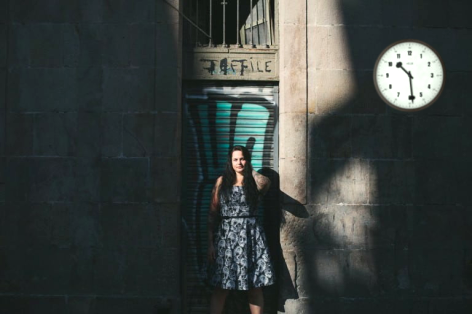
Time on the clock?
10:29
